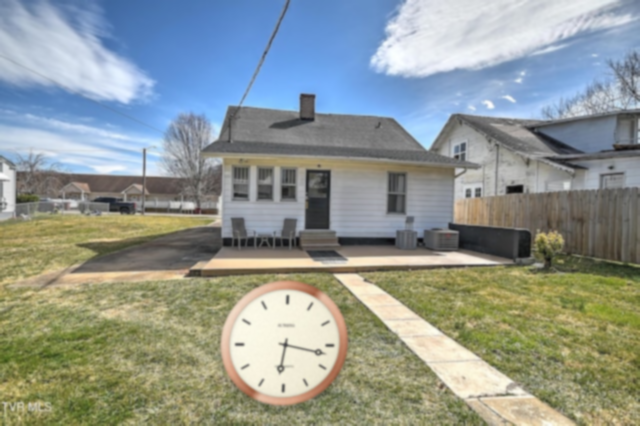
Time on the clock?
6:17
